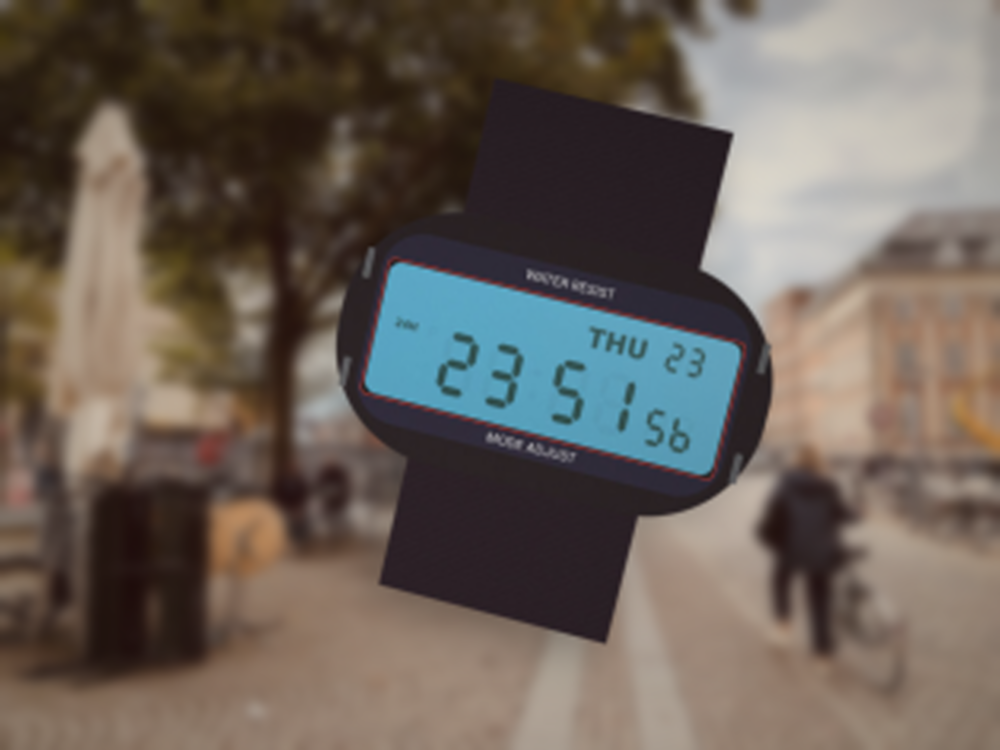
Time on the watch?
23:51:56
